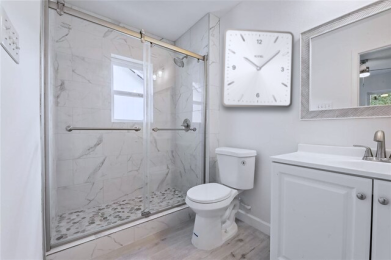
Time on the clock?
10:08
